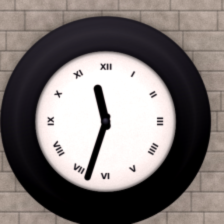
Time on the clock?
11:33
